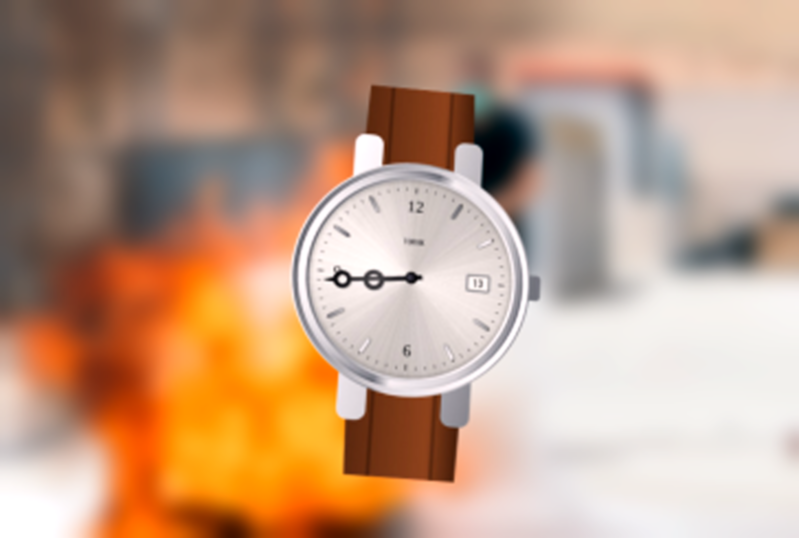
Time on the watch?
8:44
